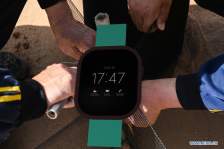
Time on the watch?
17:47
